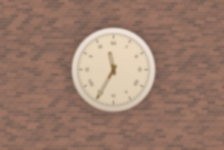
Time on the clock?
11:35
